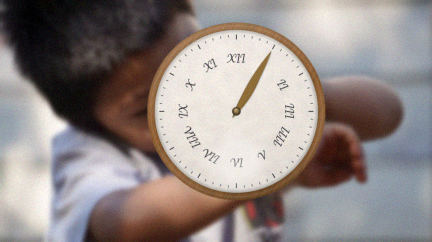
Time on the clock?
1:05
